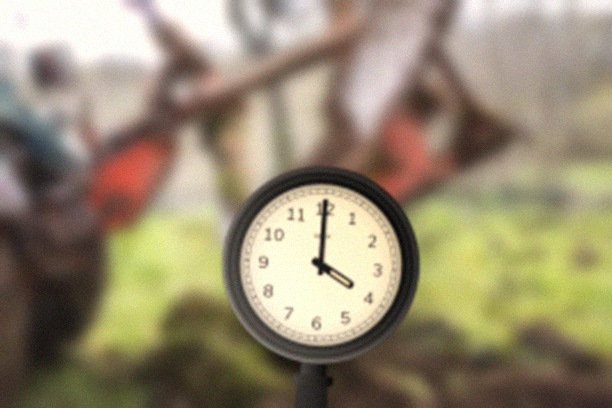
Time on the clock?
4:00
